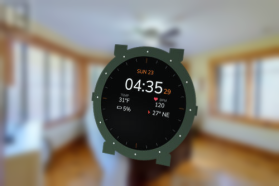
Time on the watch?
4:35
